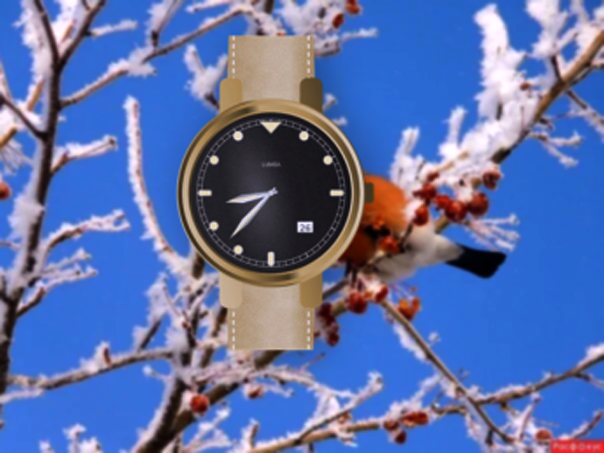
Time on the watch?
8:37
